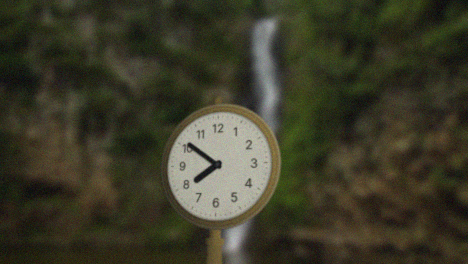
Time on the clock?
7:51
